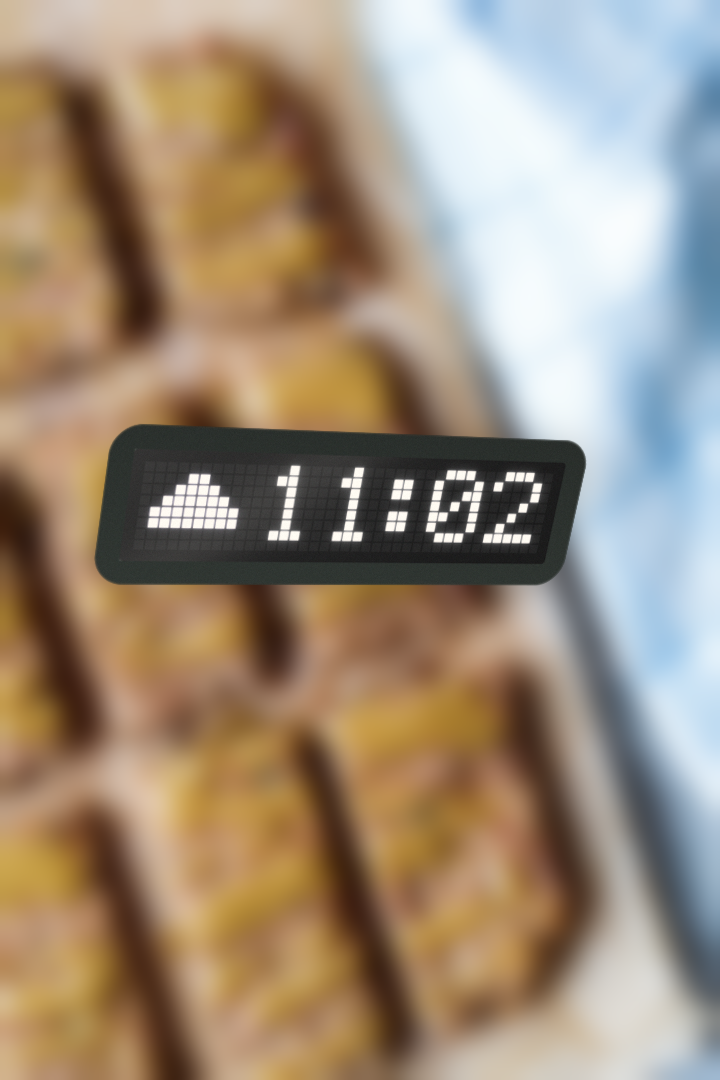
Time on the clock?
11:02
